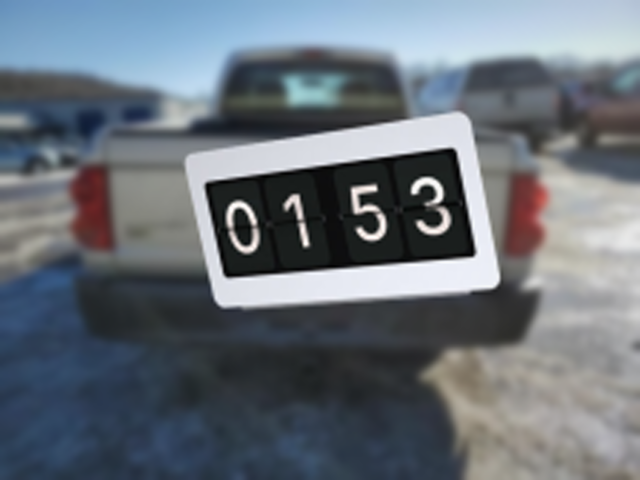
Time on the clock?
1:53
